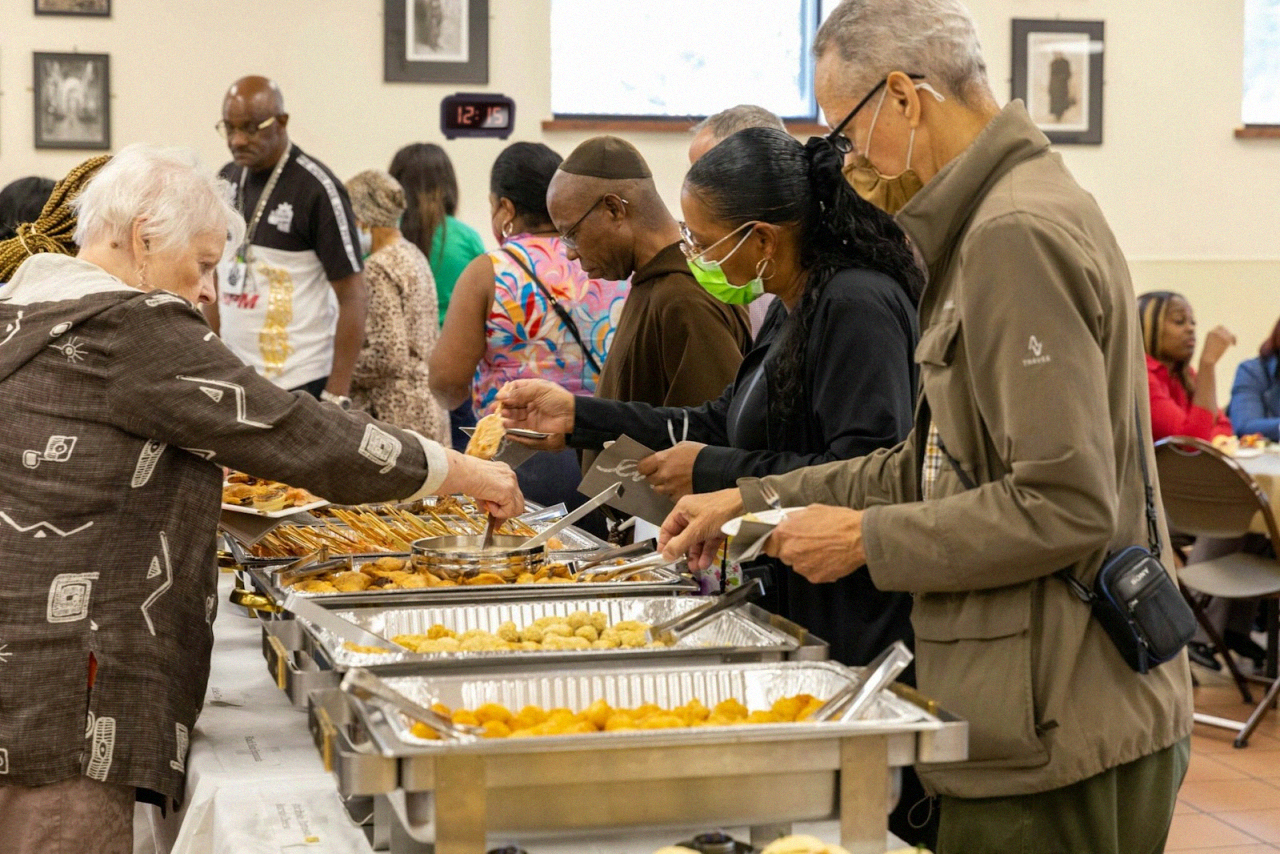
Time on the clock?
12:15
